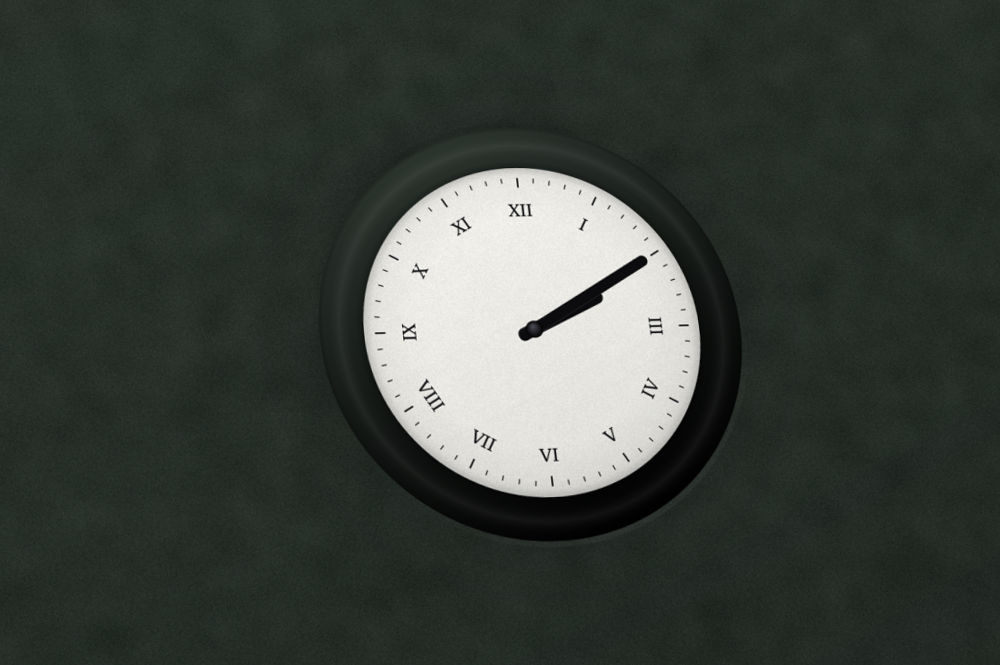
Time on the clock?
2:10
